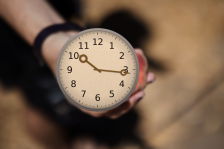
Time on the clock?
10:16
